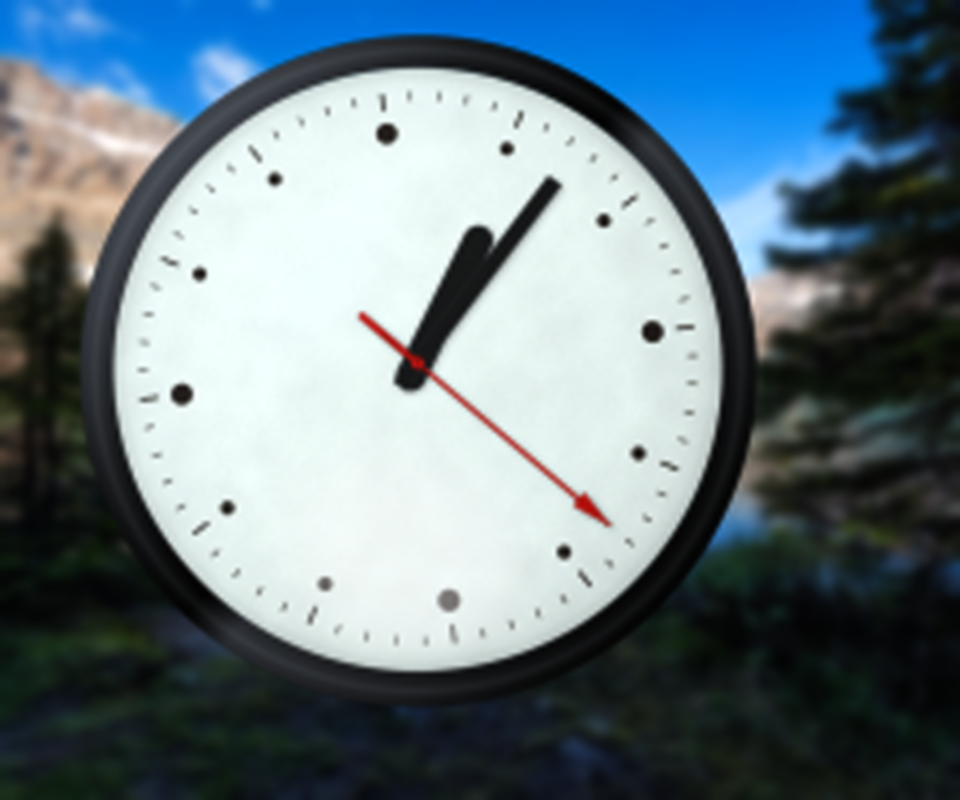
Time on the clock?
1:07:23
